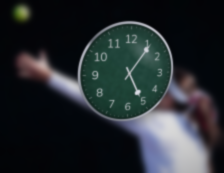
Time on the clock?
5:06
